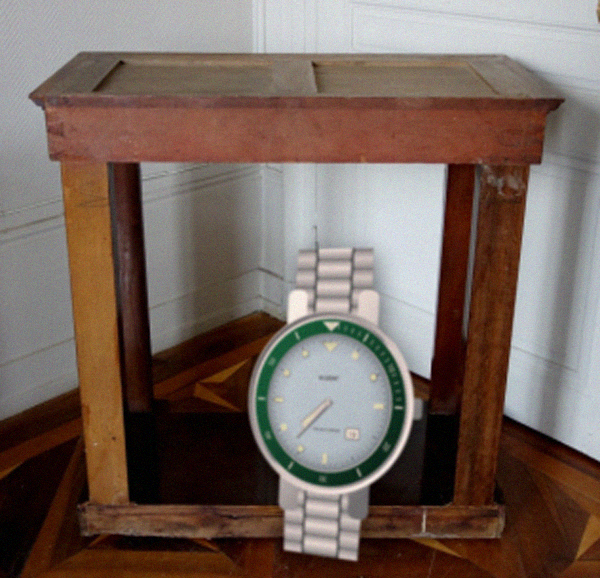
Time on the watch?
7:37
